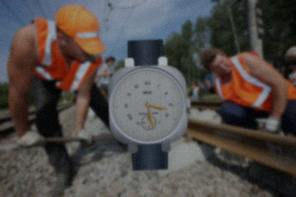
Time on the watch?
3:28
